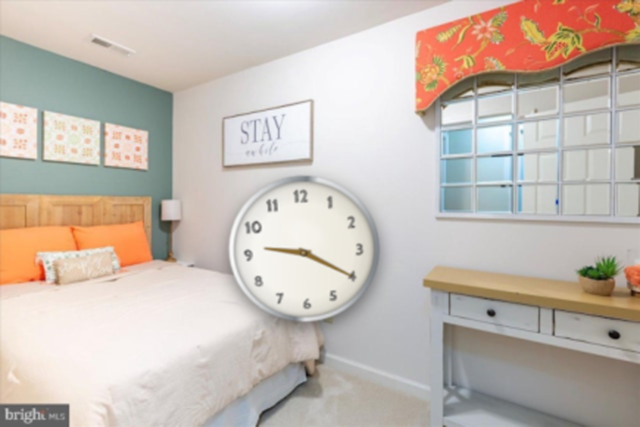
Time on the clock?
9:20
